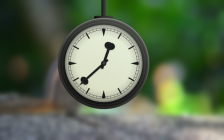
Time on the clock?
12:38
